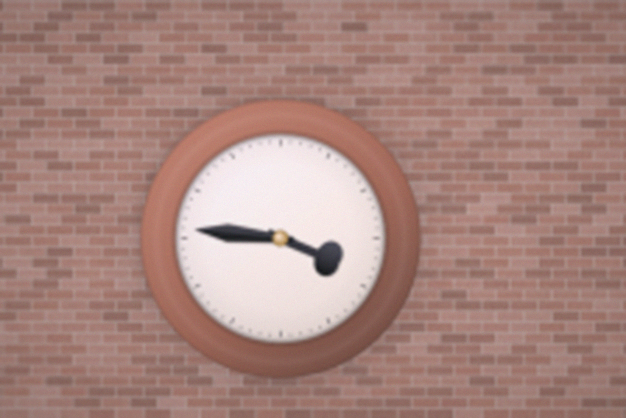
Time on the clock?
3:46
